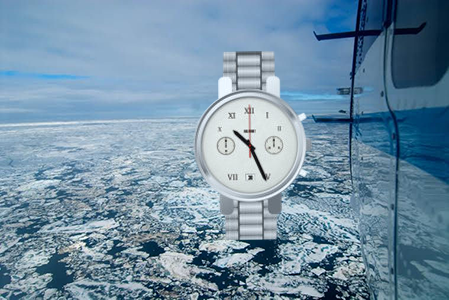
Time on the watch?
10:26
